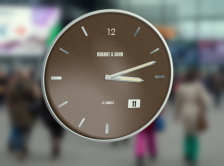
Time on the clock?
3:12
